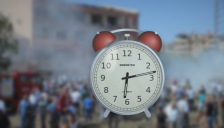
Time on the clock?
6:13
